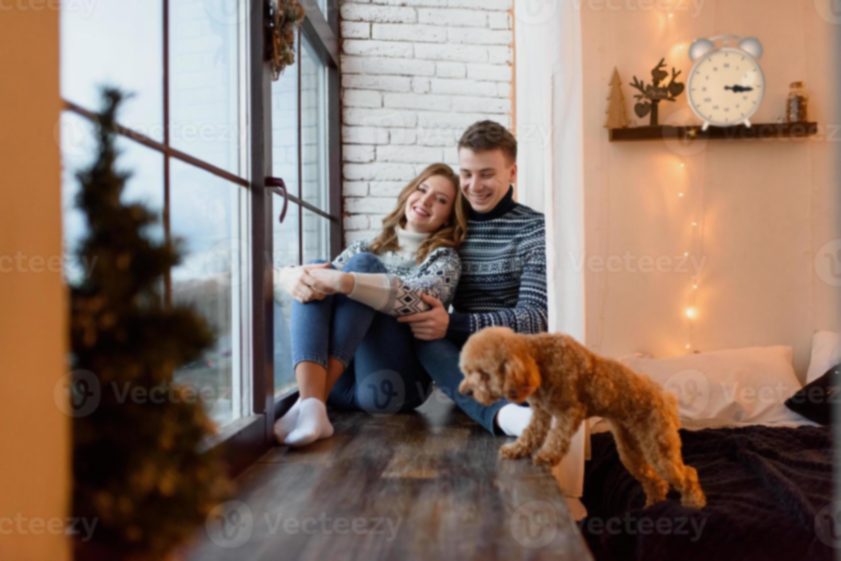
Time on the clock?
3:16
